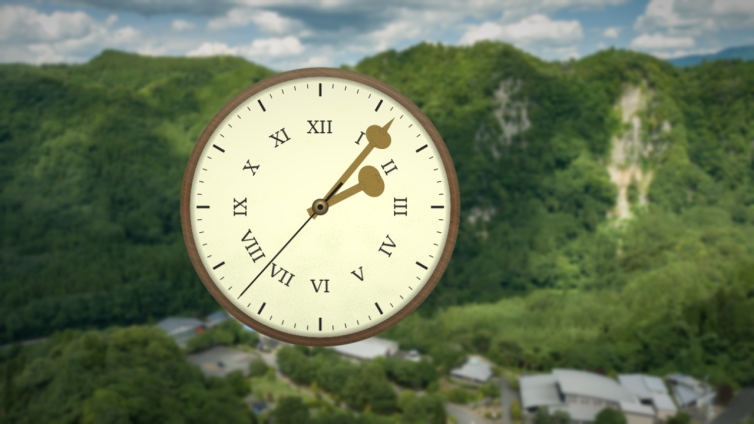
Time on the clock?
2:06:37
